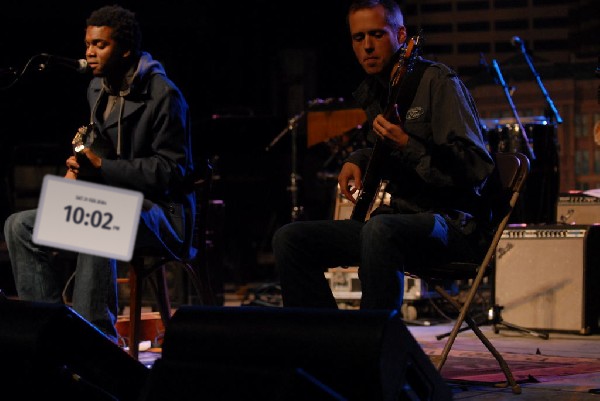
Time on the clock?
10:02
